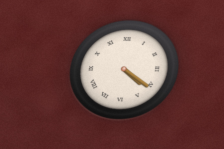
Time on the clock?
4:21
